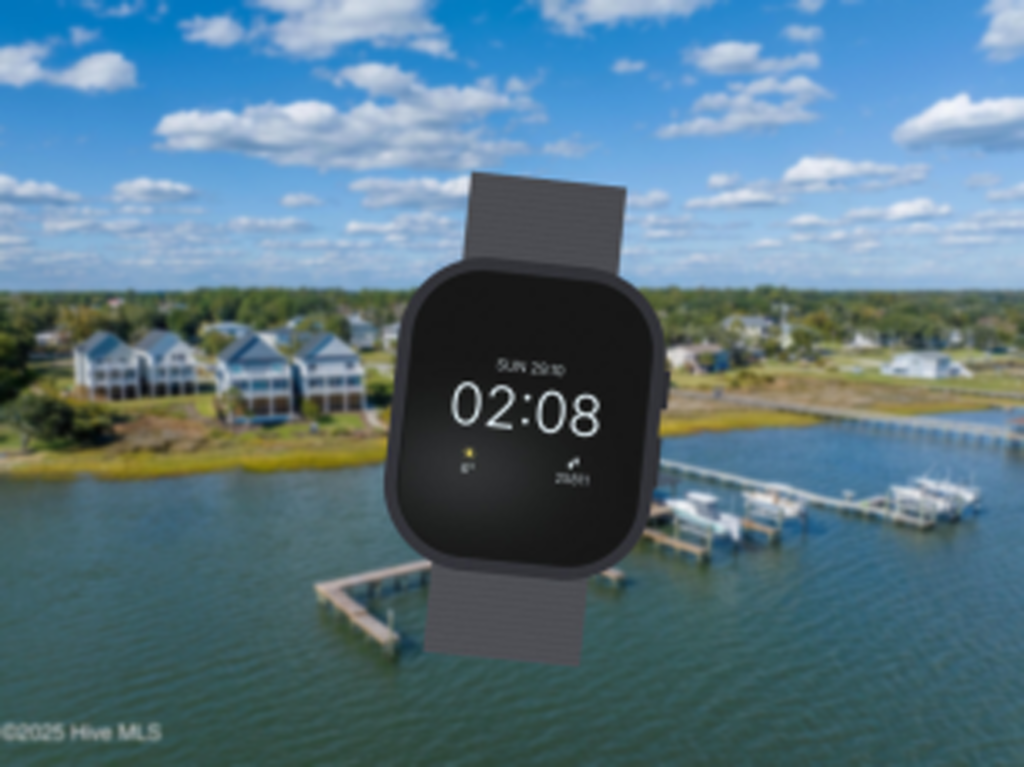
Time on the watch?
2:08
